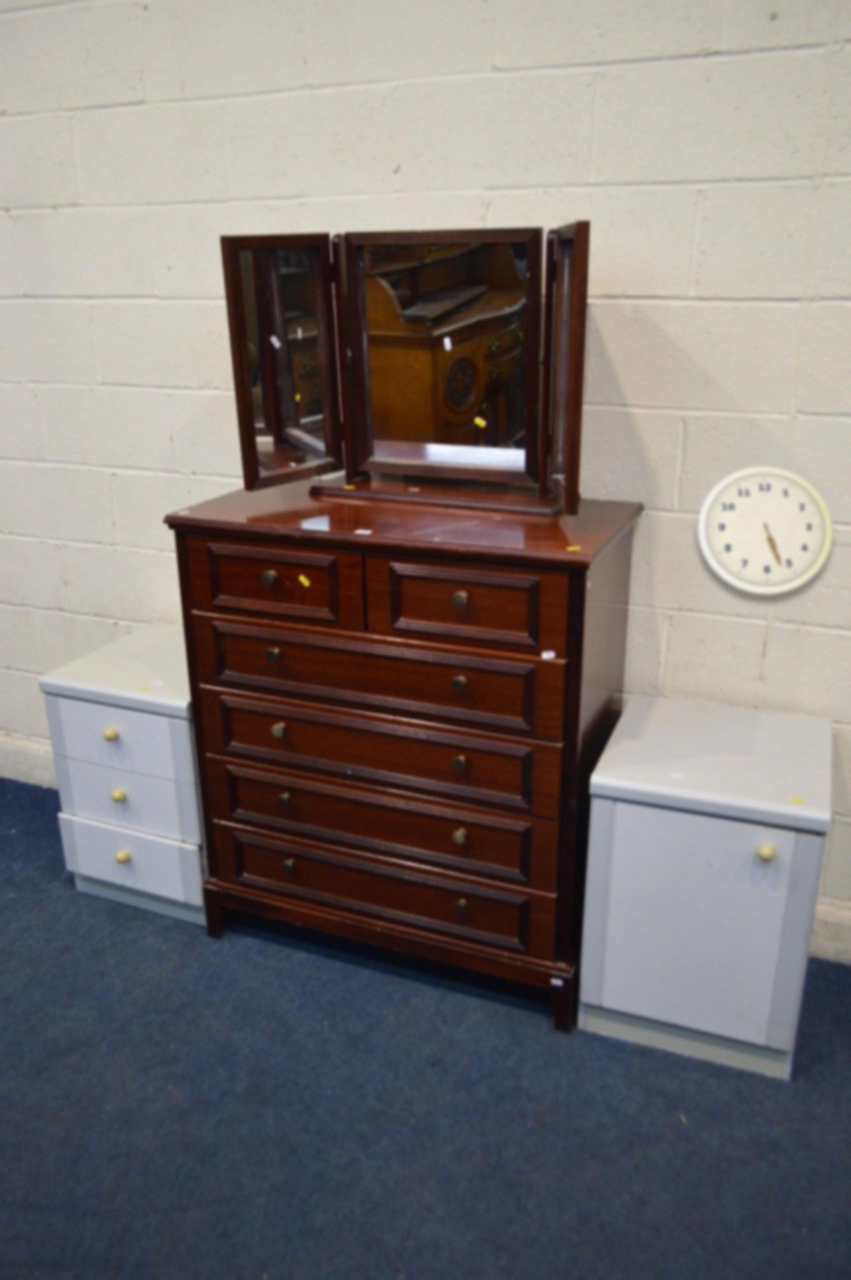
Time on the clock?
5:27
